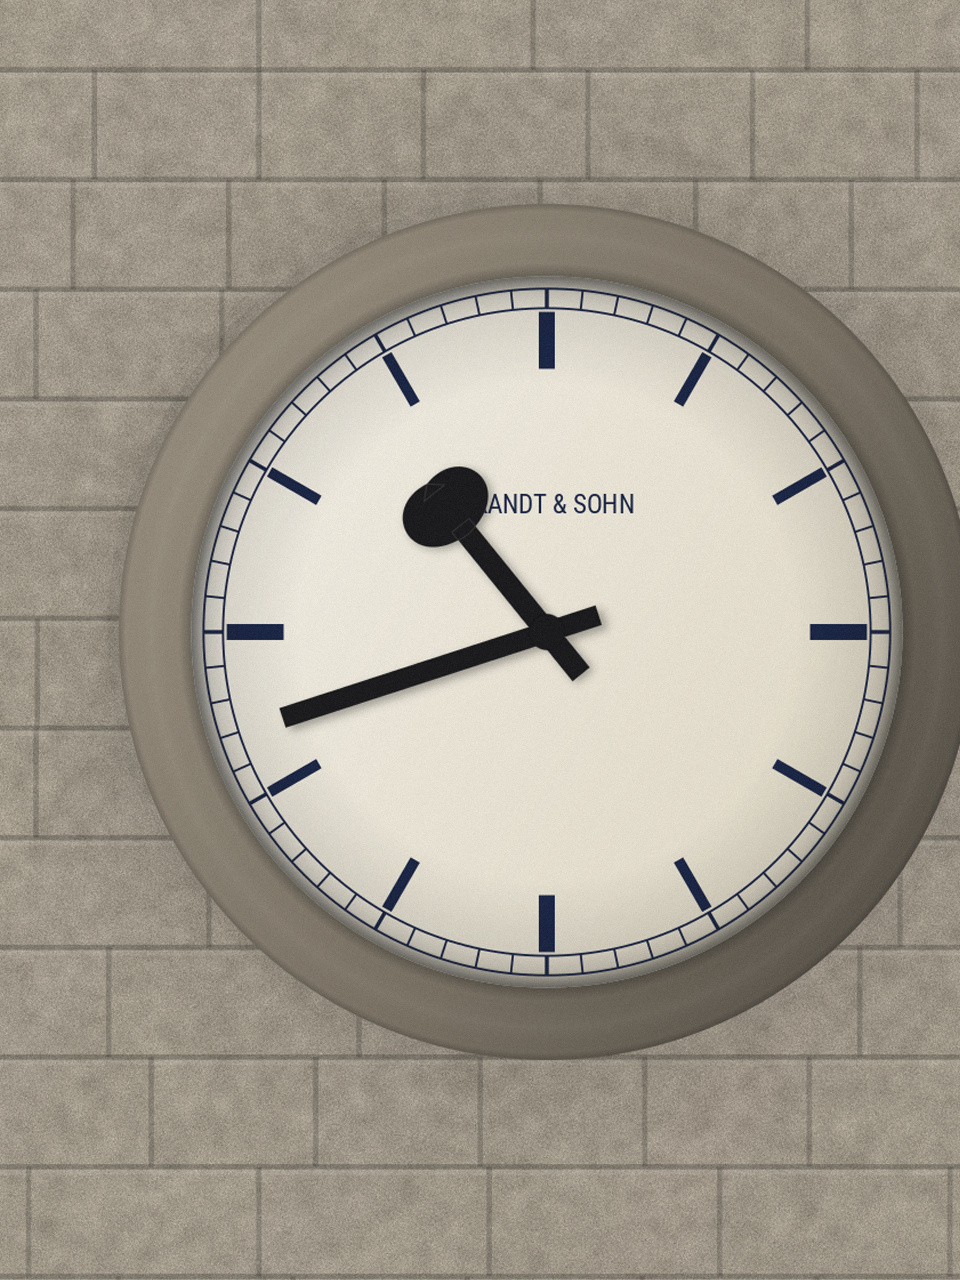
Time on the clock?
10:42
